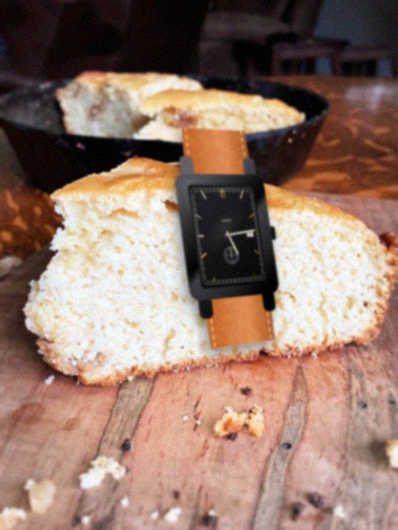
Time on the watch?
5:14
